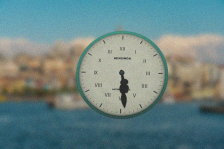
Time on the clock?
5:29
